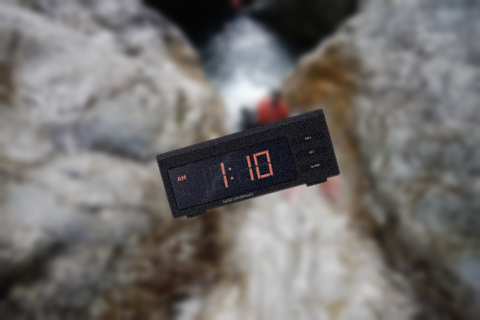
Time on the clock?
1:10
